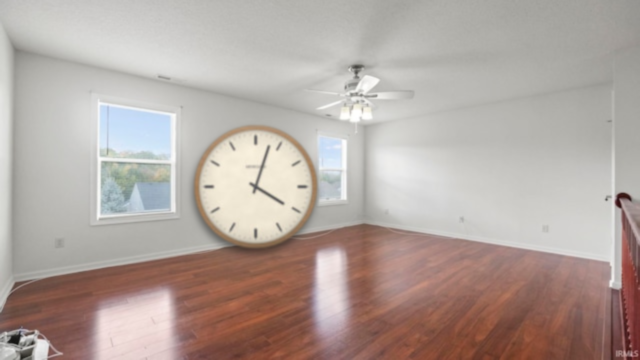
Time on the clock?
4:03
